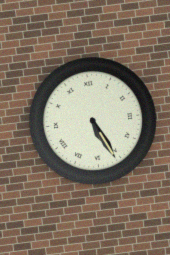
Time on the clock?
5:26
